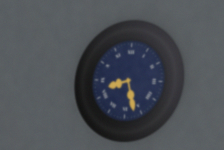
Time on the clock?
8:27
